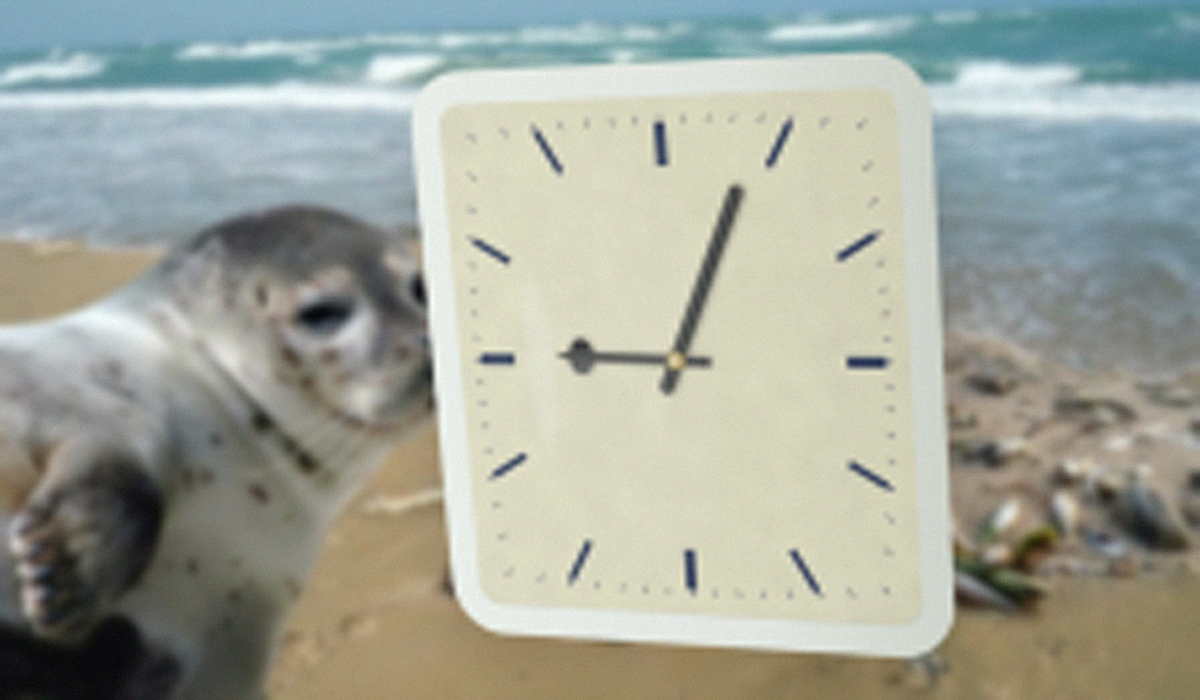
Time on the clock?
9:04
